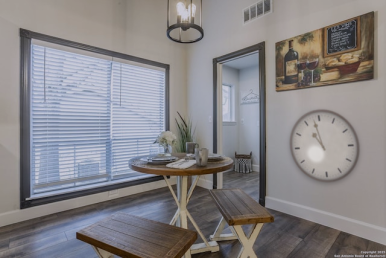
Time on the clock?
10:58
